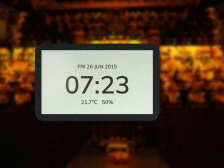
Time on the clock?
7:23
